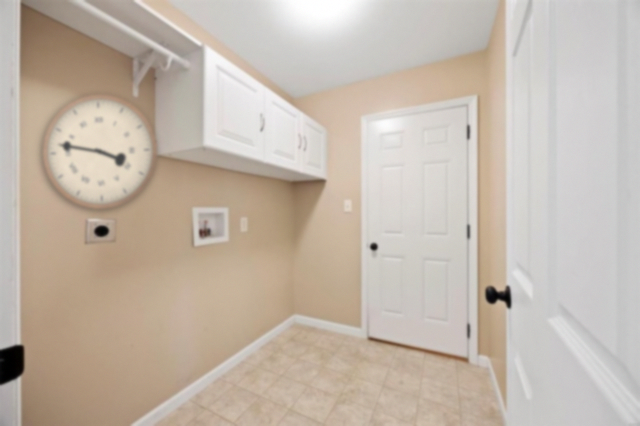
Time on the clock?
3:47
